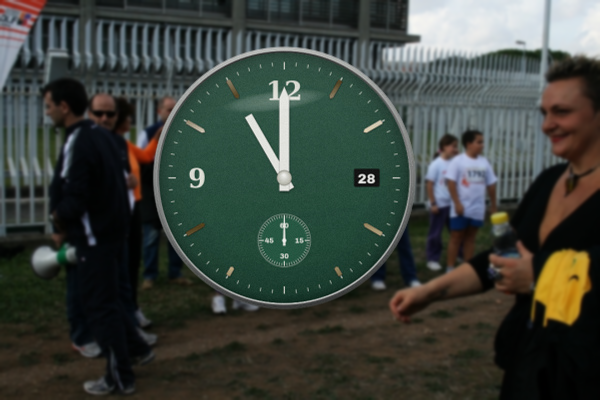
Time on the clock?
11:00
